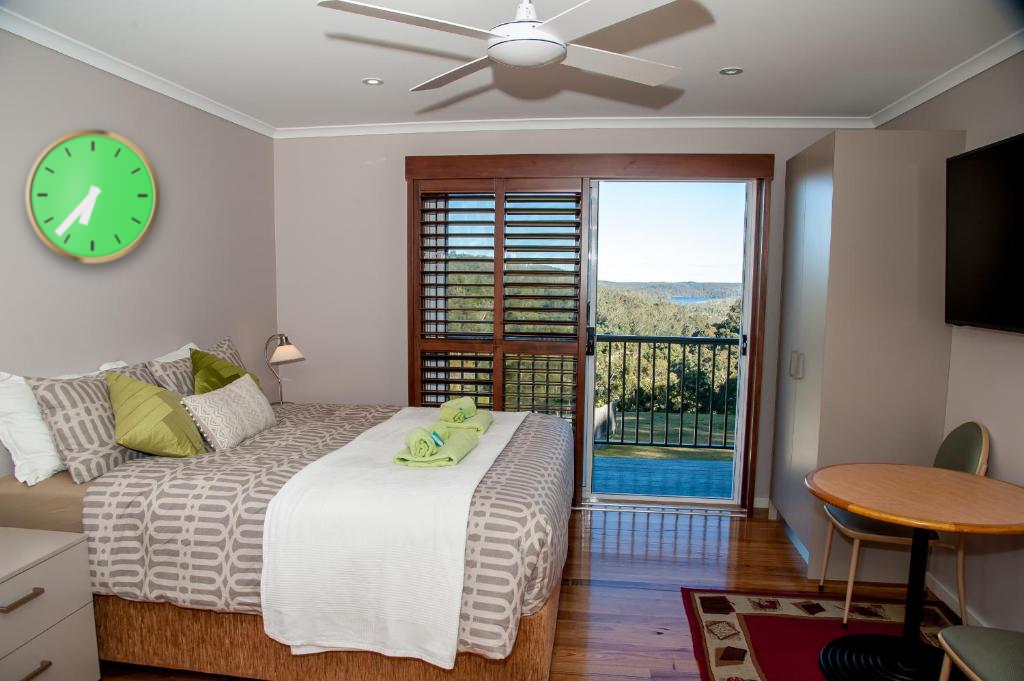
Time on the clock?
6:37
